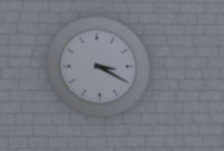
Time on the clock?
3:20
